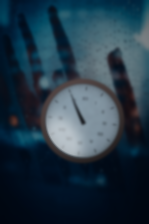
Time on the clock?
10:55
